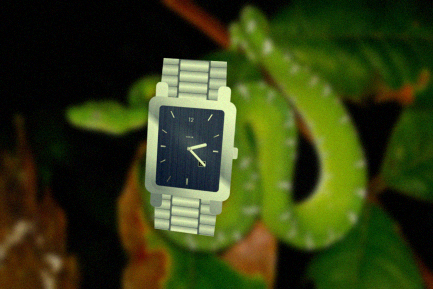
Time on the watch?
2:22
